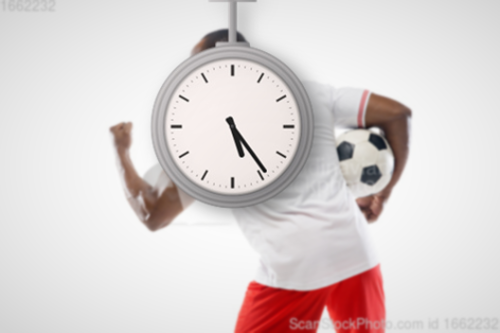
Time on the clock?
5:24
